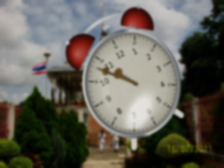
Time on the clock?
10:53
